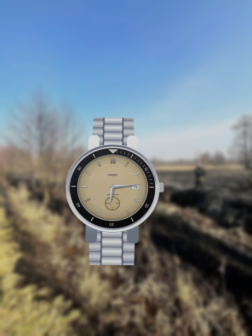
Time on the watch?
6:14
